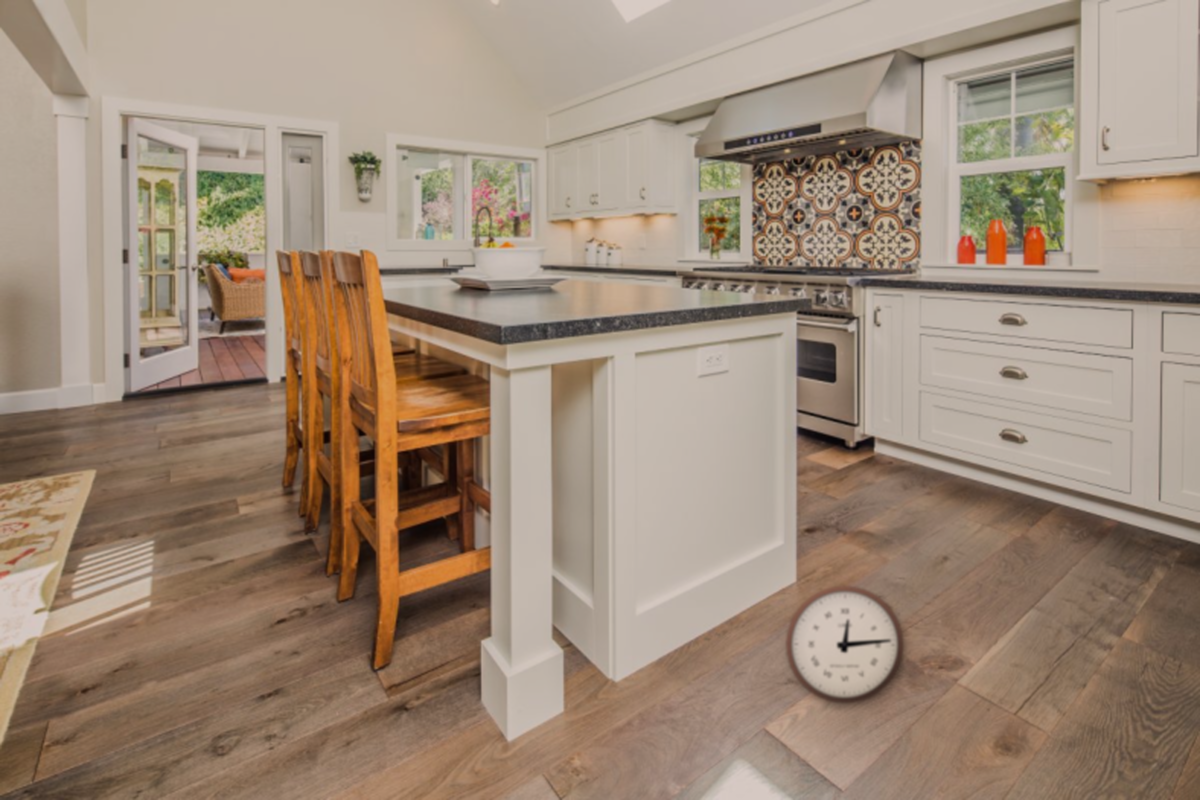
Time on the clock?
12:14
